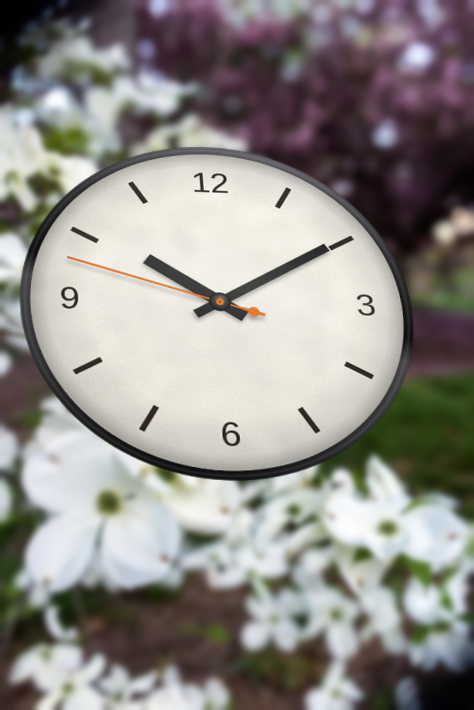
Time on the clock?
10:09:48
